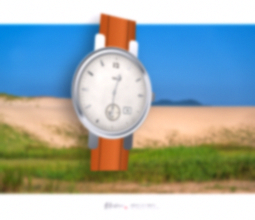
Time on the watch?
12:31
